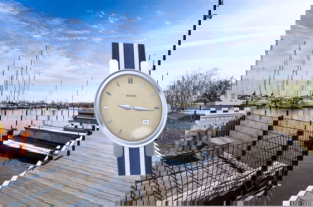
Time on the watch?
9:16
